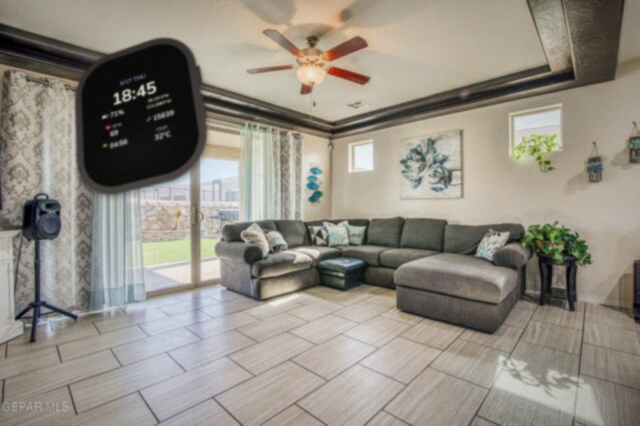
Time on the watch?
18:45
